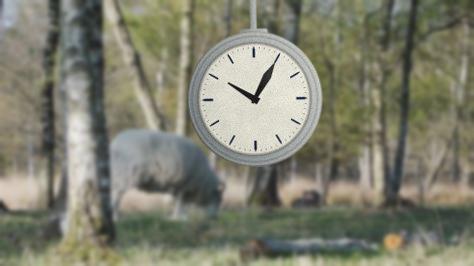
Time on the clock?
10:05
